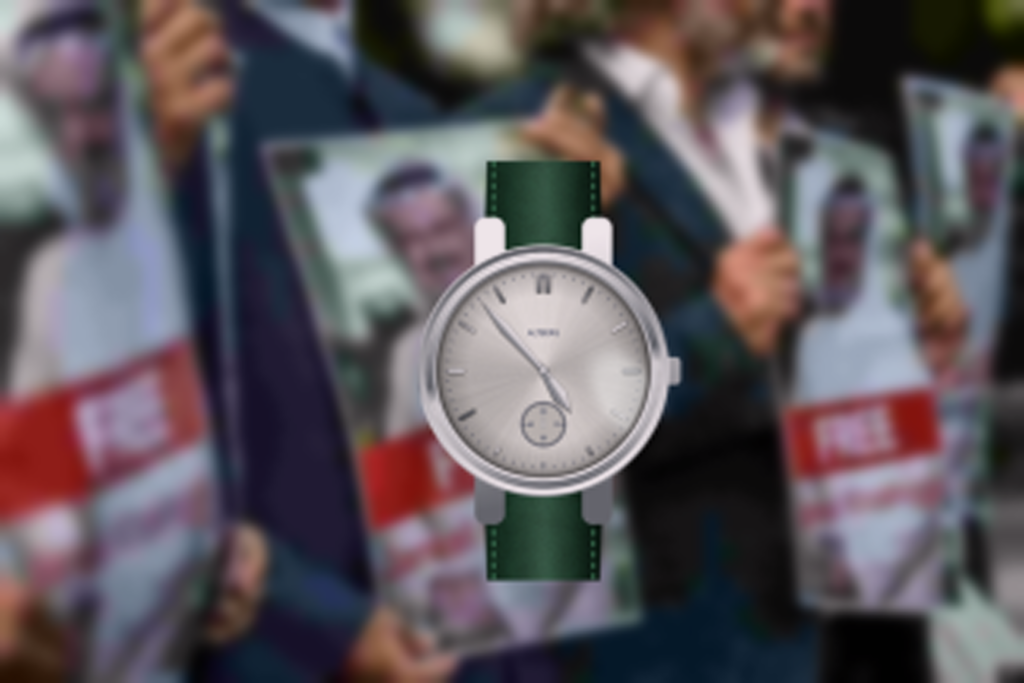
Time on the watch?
4:53
